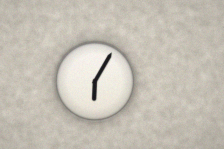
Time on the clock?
6:05
